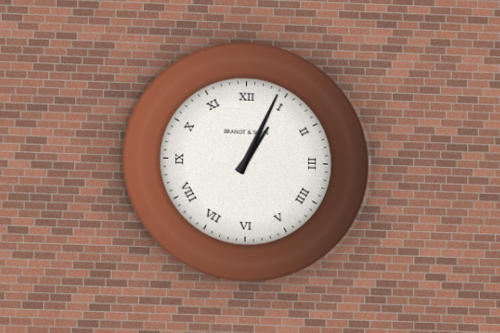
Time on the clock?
1:04
